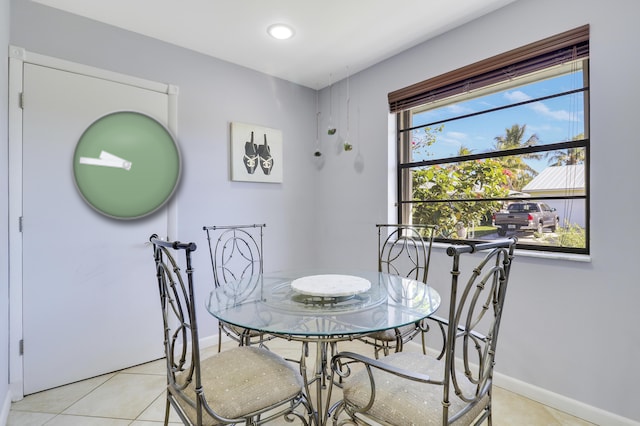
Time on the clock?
9:46
